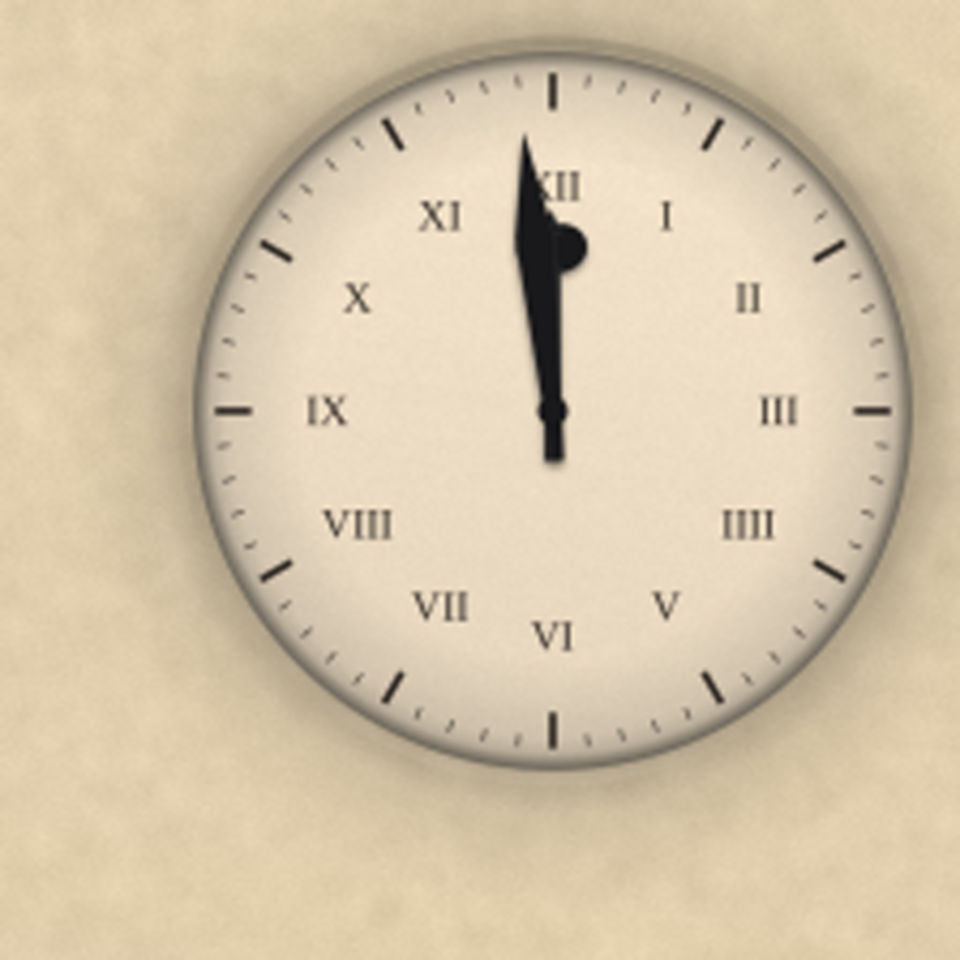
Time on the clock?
11:59
